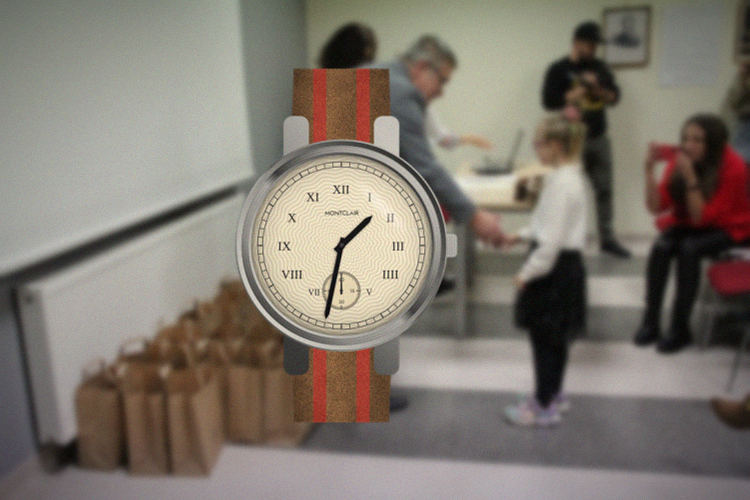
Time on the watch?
1:32
